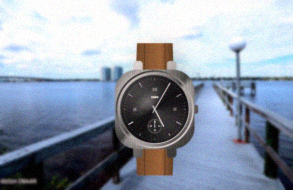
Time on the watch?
5:05
